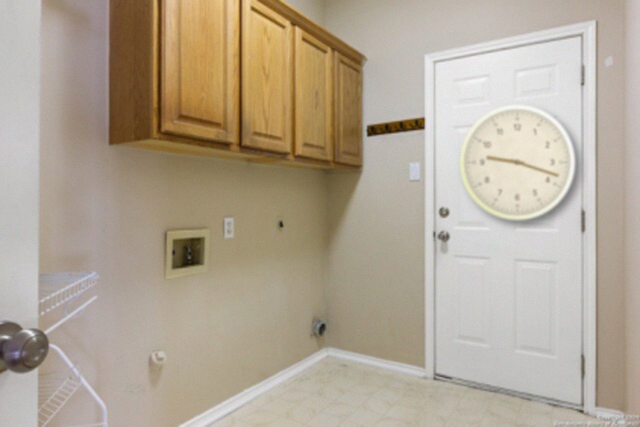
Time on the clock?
9:18
